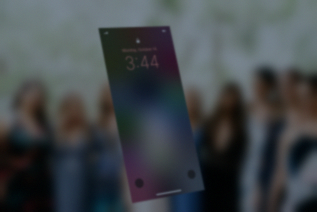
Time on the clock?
3:44
